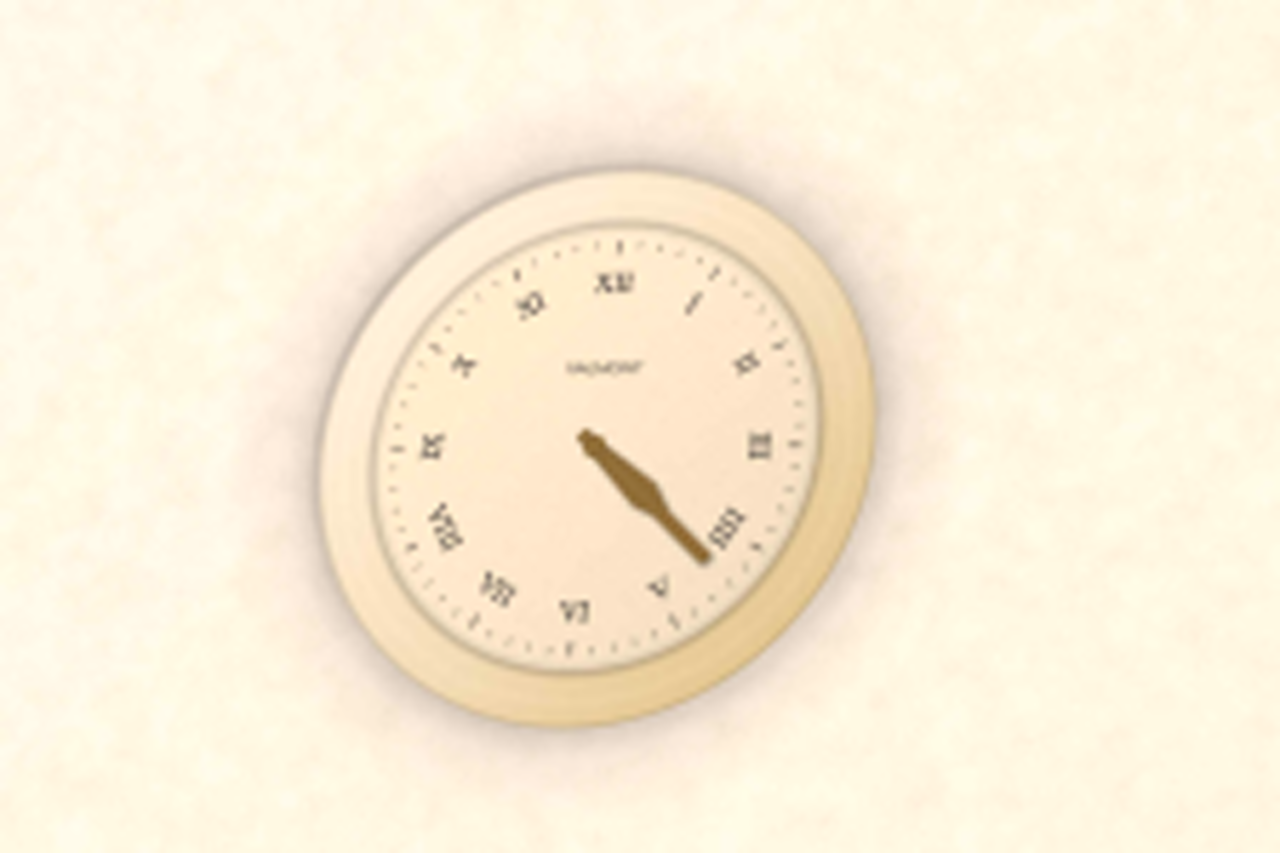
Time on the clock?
4:22
